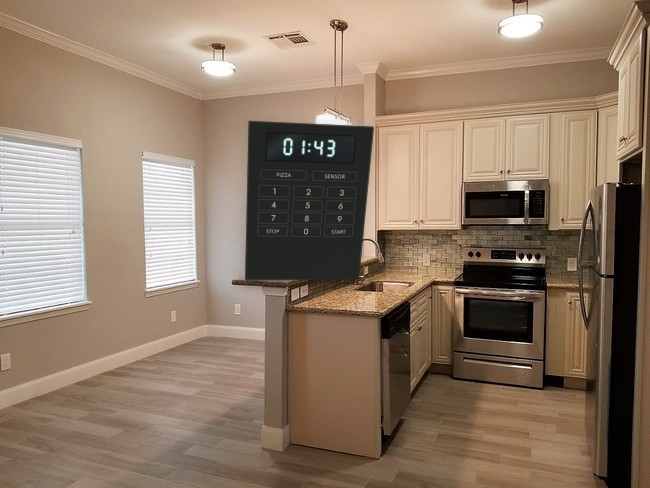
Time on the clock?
1:43
